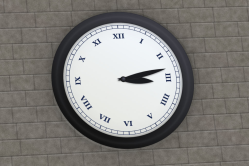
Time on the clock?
3:13
